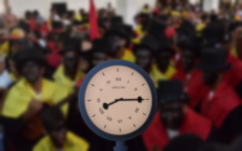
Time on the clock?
8:15
